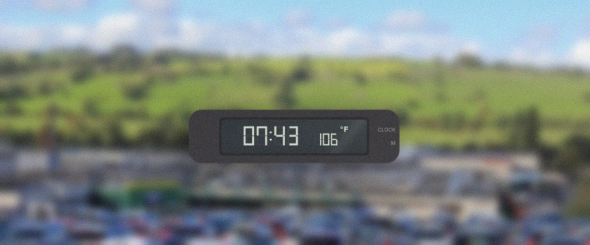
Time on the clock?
7:43
